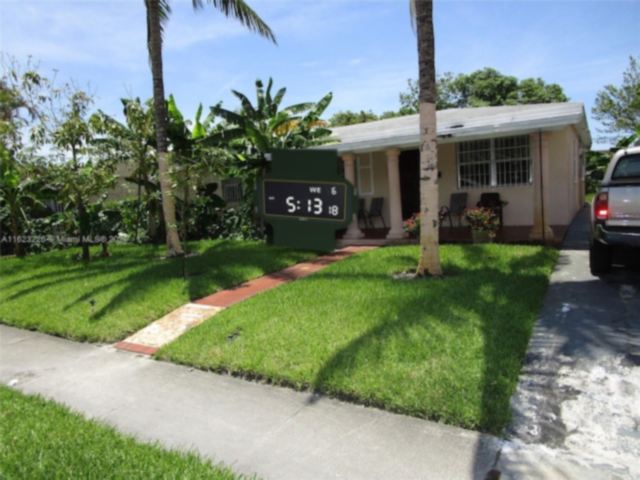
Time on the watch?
5:13
